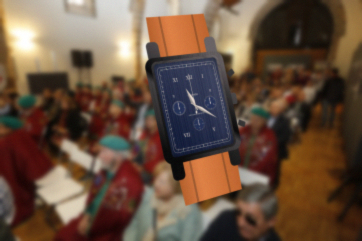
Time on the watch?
11:21
